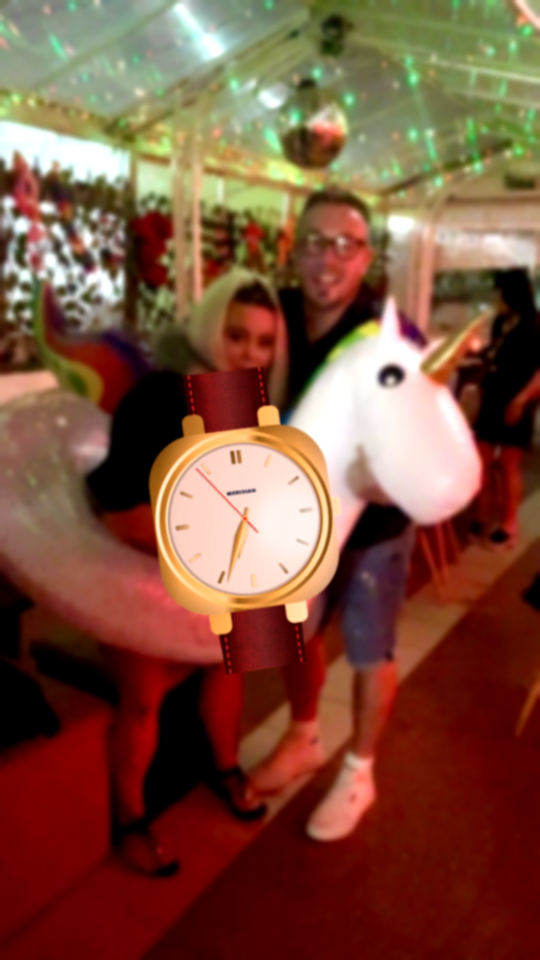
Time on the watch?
6:33:54
